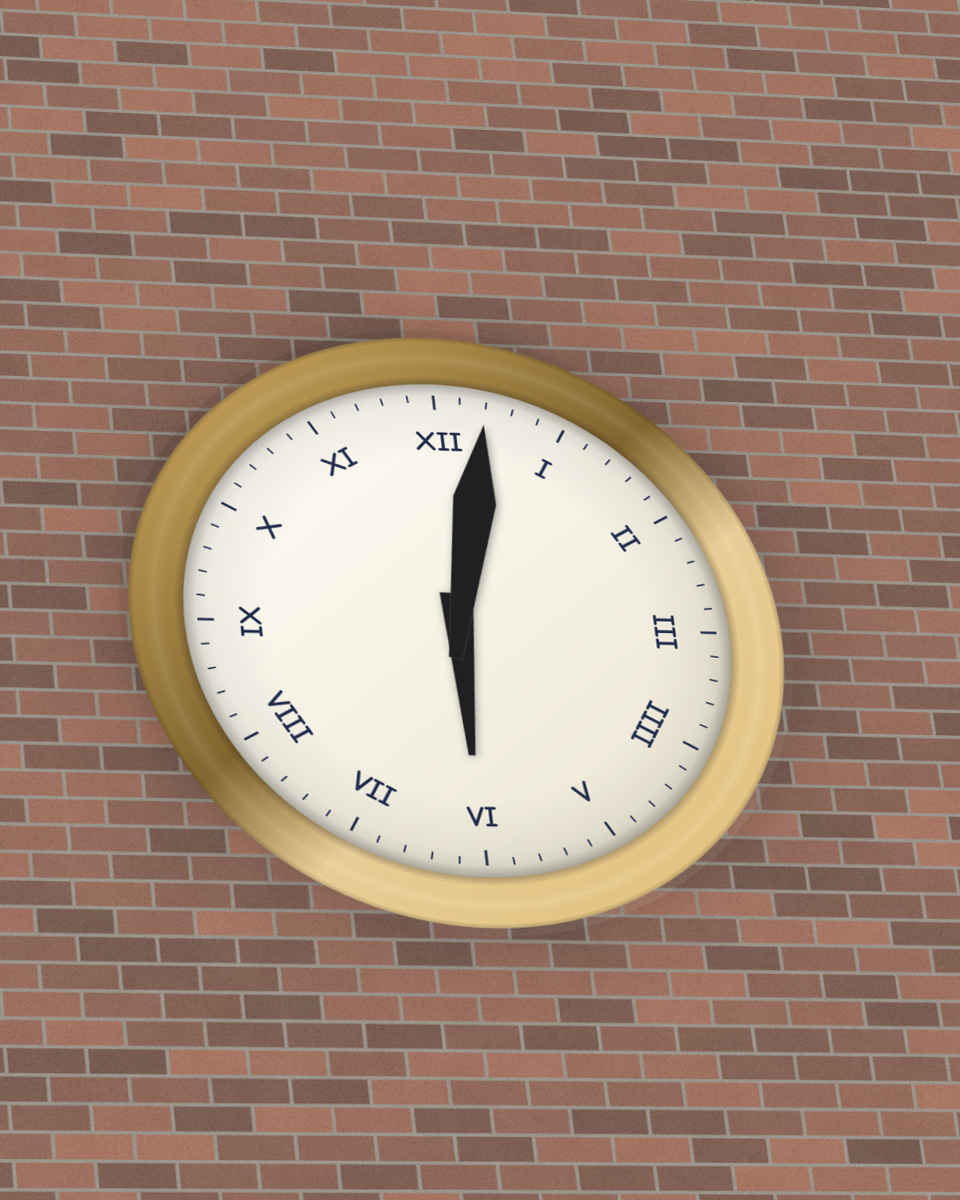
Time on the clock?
6:02
